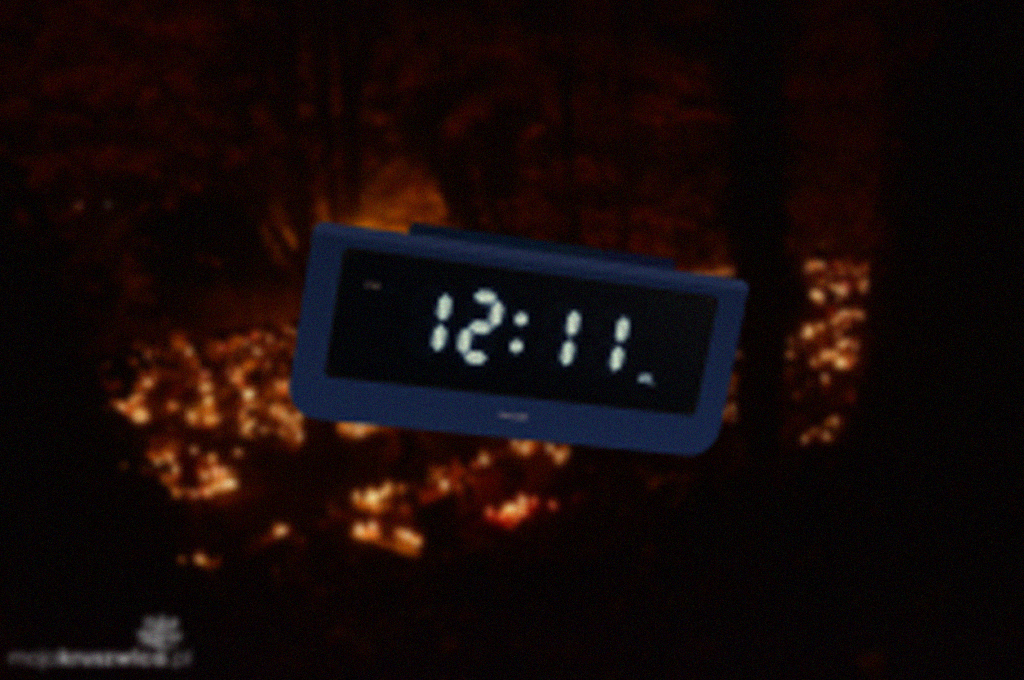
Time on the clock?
12:11
